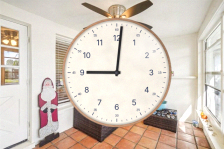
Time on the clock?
9:01
